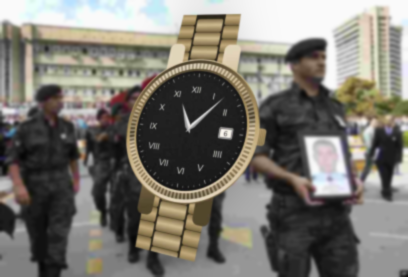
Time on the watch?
11:07
